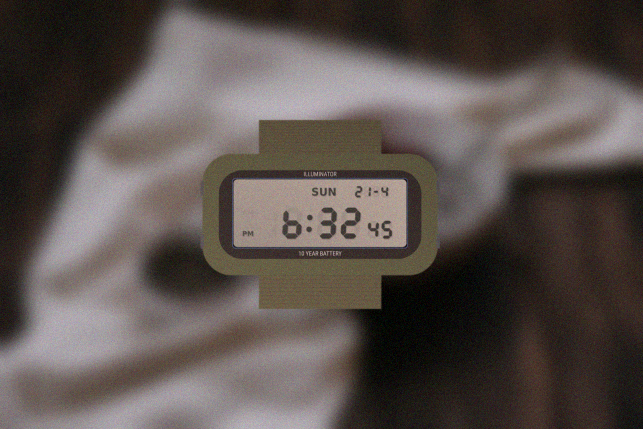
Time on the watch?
6:32:45
